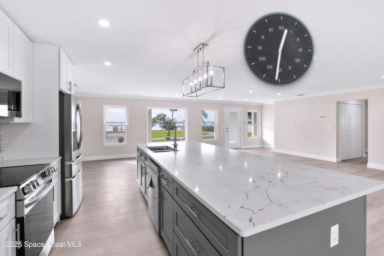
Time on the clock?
12:31
